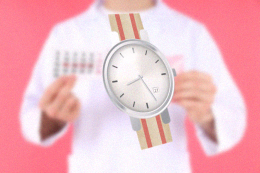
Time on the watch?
8:26
